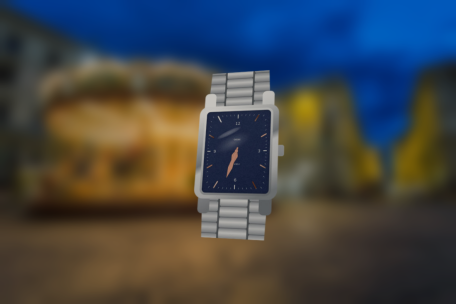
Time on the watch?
6:33
